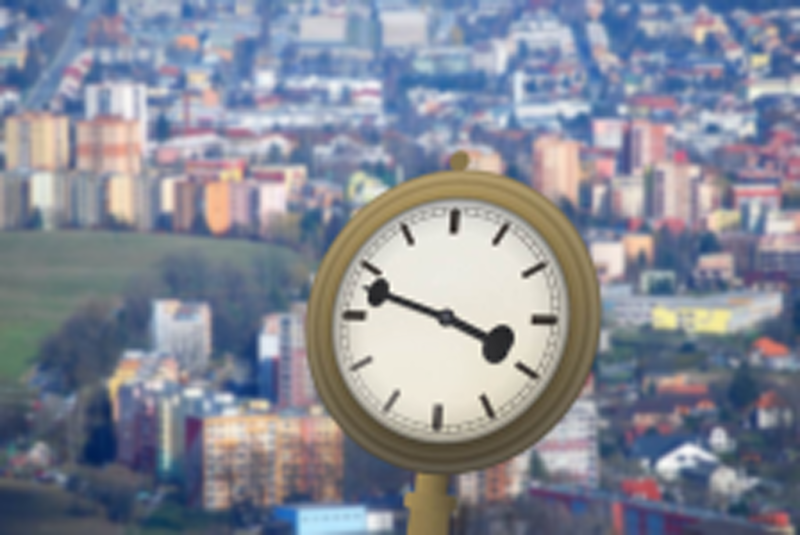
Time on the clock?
3:48
